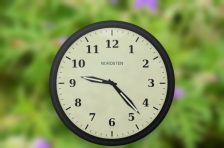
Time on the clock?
9:23
